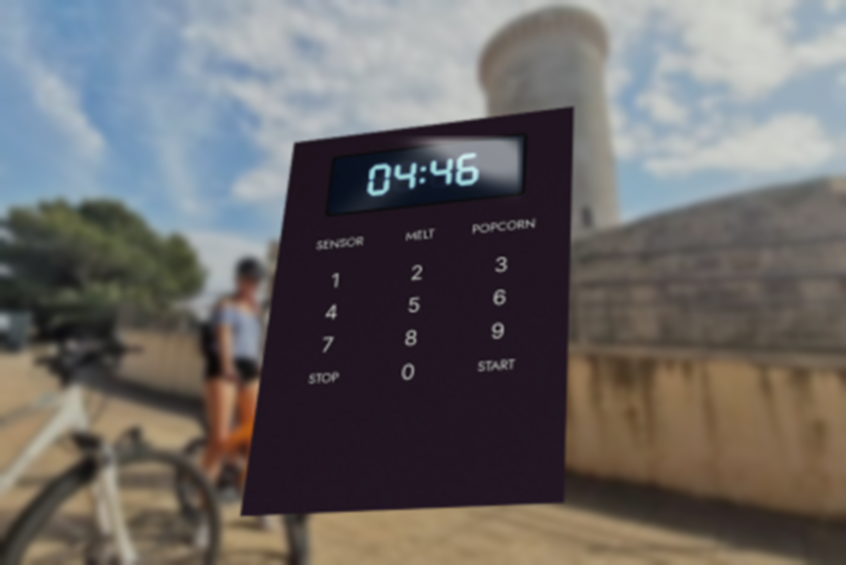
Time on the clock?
4:46
